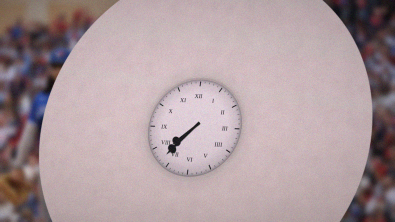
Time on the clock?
7:37
